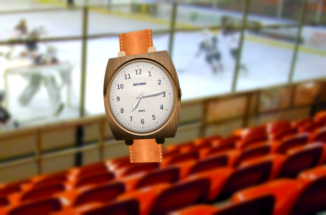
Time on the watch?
7:14
